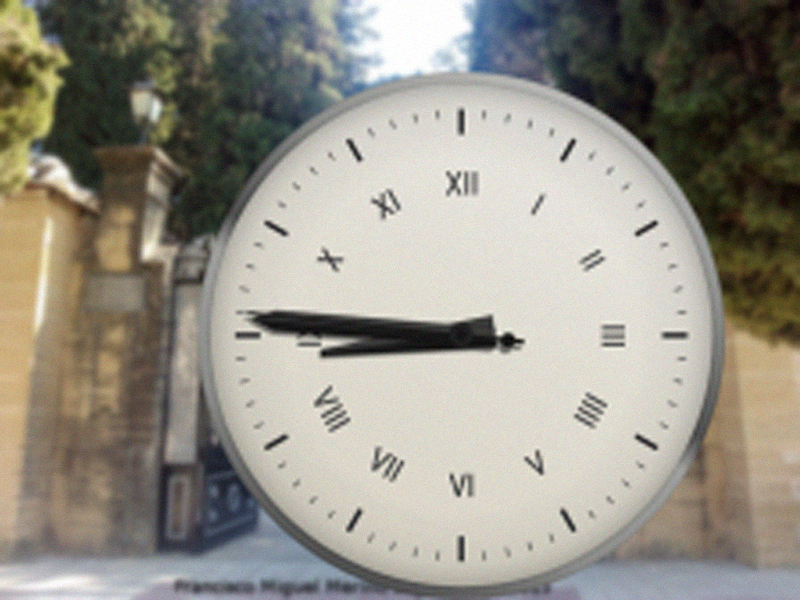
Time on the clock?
8:45:46
